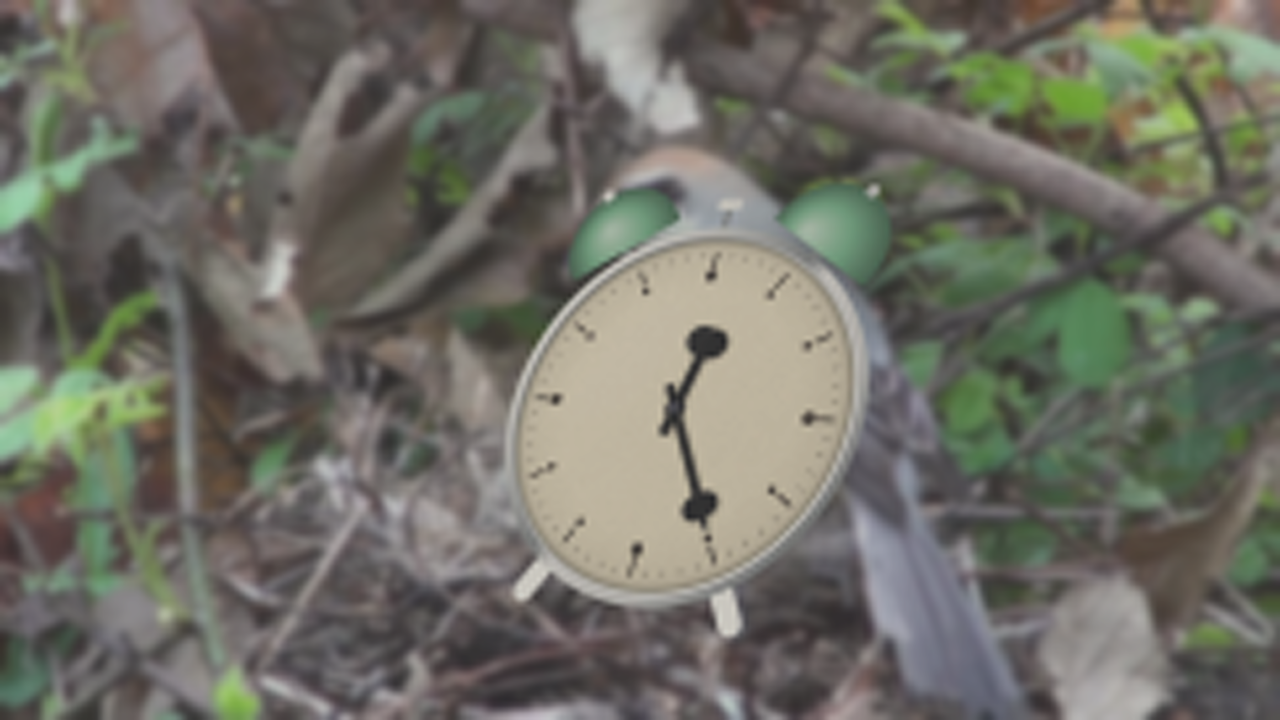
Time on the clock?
12:25
